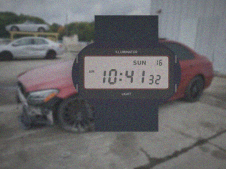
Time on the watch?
10:41:32
